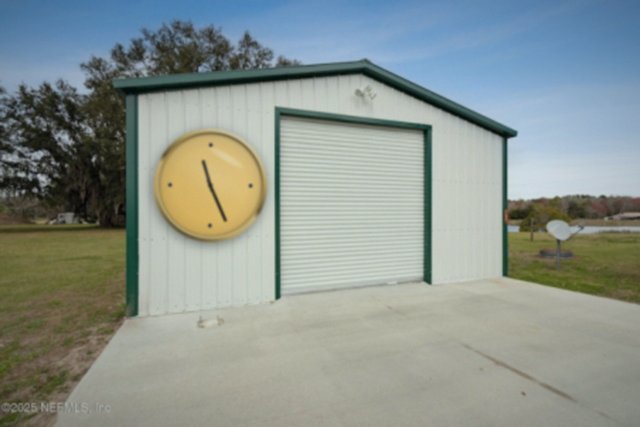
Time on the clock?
11:26
